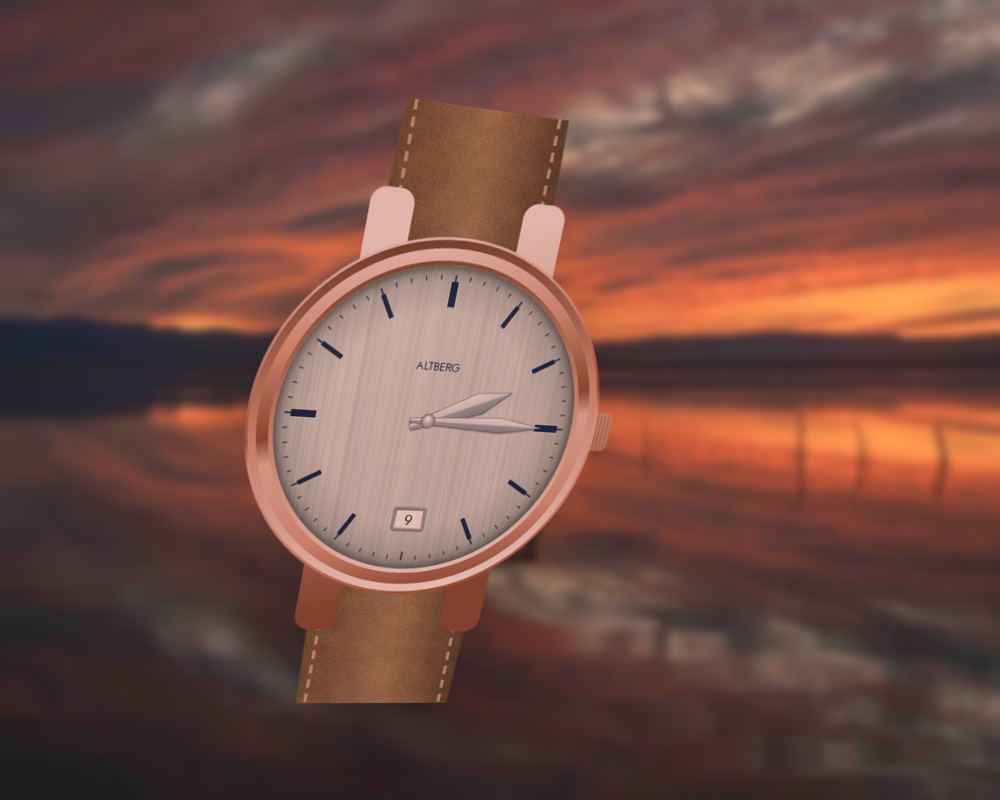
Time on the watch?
2:15
